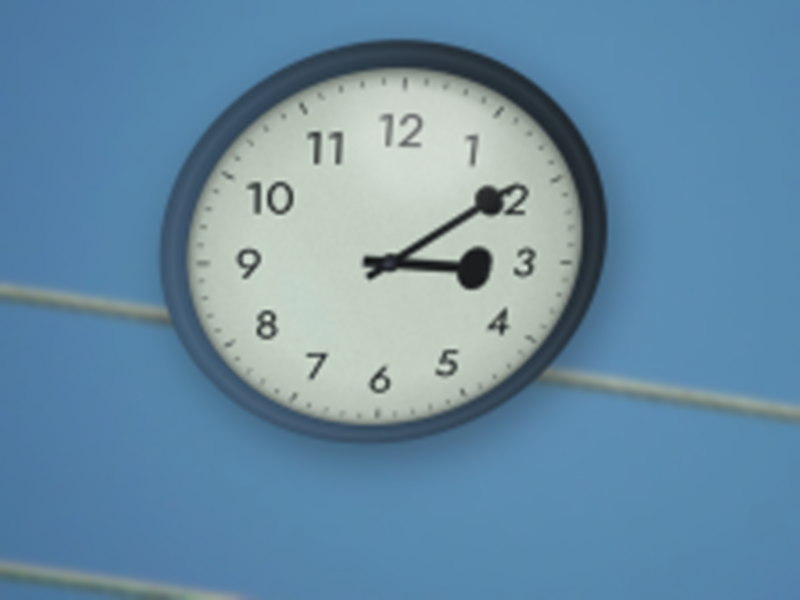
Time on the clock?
3:09
